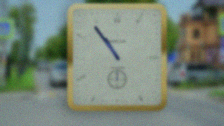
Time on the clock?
10:54
